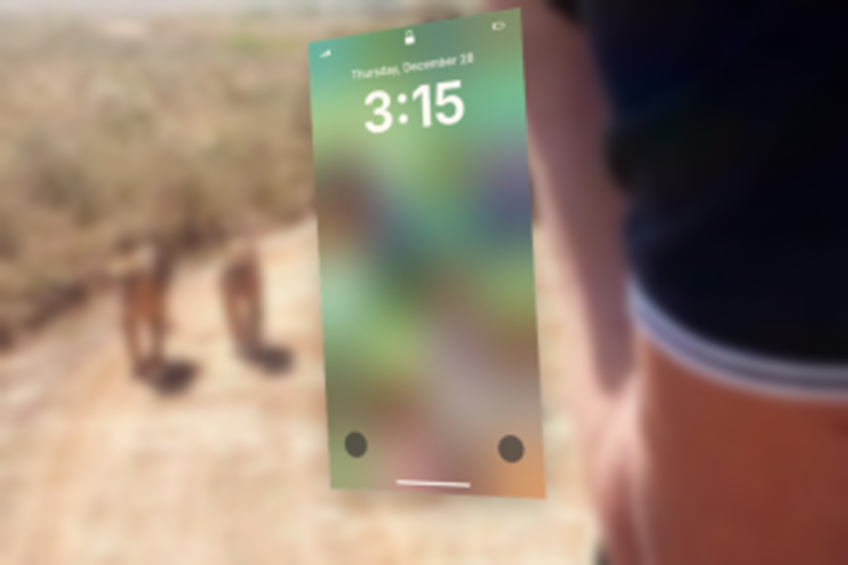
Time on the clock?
3:15
